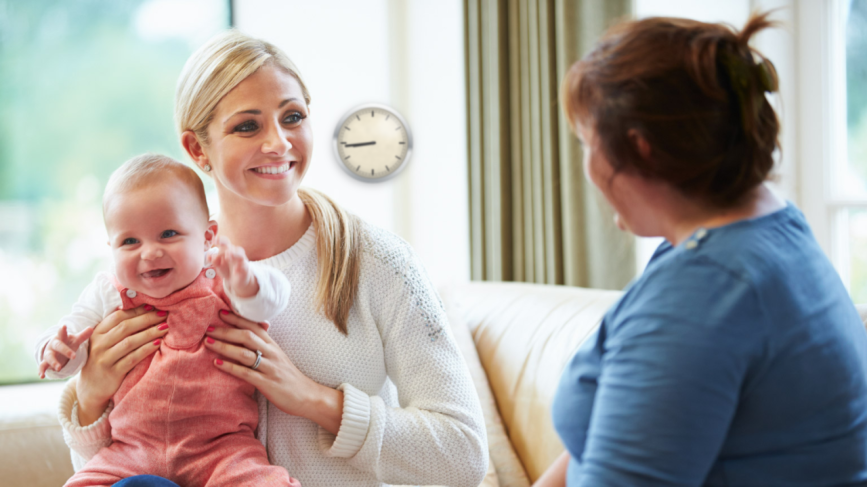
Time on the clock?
8:44
